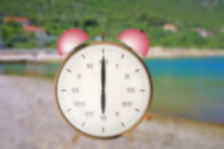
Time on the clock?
6:00
